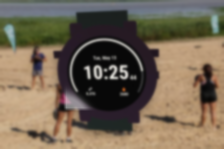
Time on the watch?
10:25
